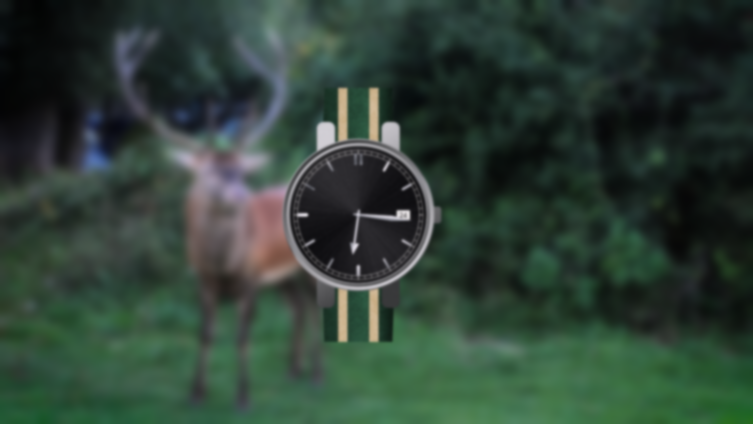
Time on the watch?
6:16
